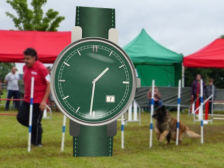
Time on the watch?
1:31
